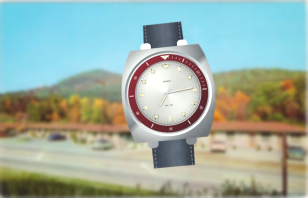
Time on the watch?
7:14
